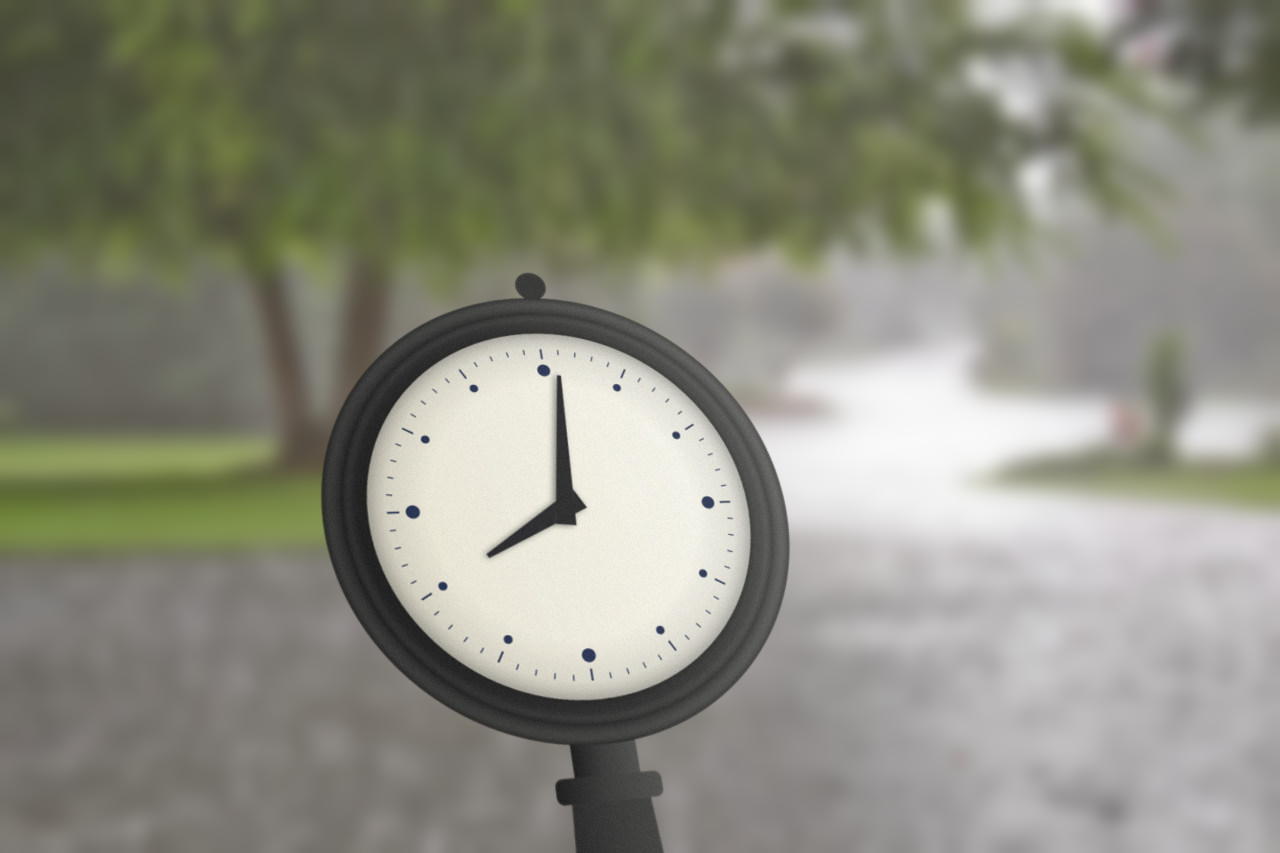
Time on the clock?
8:01
